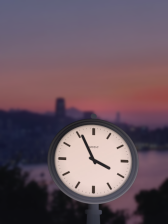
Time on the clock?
3:56
